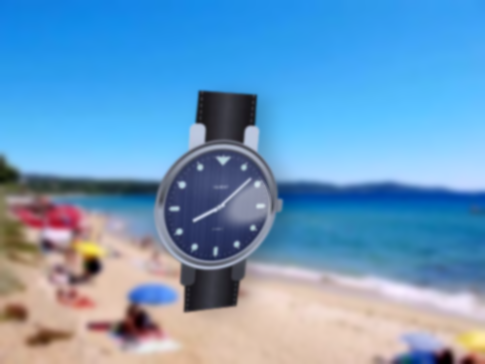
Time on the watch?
8:08
